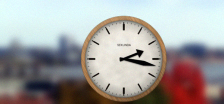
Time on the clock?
2:17
